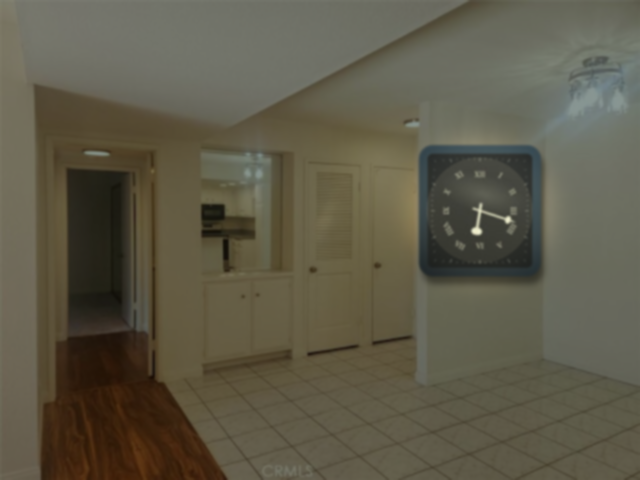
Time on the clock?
6:18
